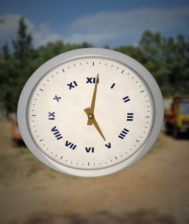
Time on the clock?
5:01
